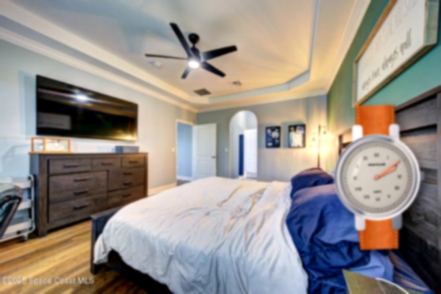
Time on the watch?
2:09
